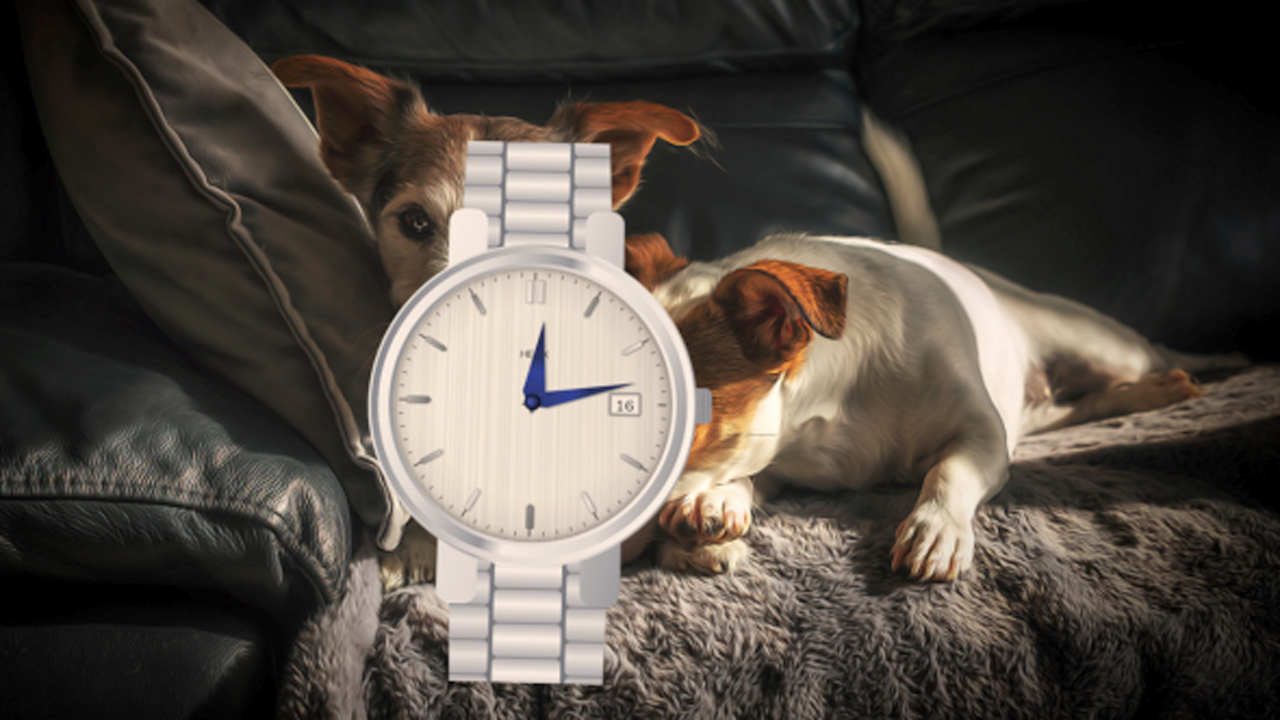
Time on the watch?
12:13
